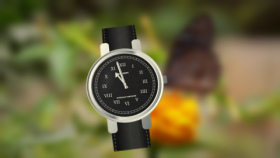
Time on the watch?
10:58
